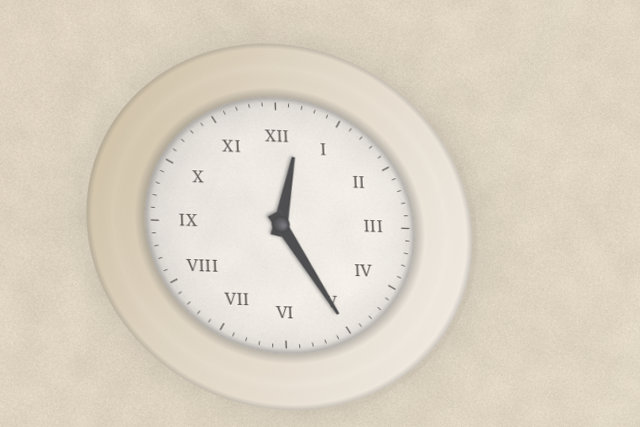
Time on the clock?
12:25
